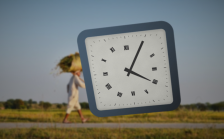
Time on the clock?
4:05
